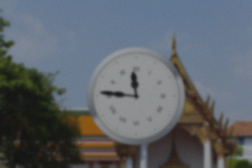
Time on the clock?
11:46
